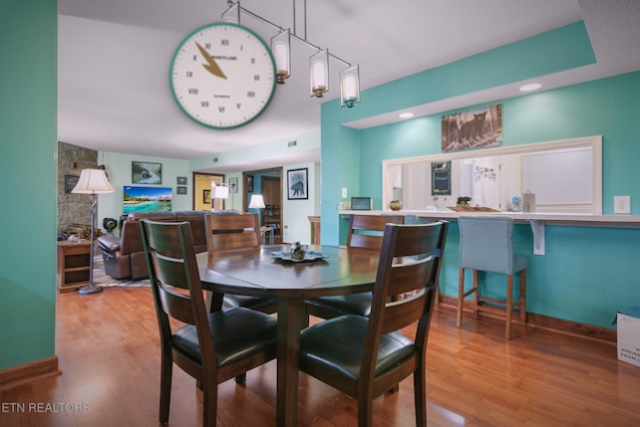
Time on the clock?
9:53
